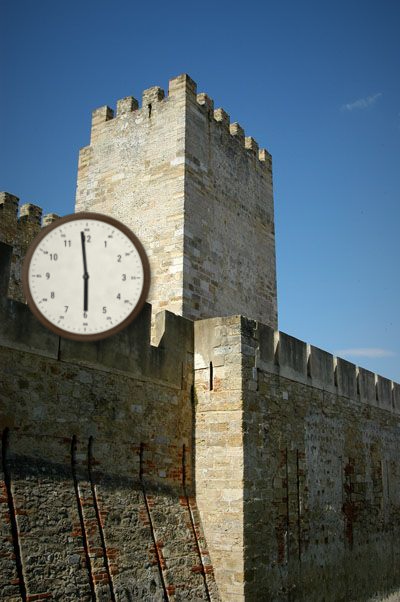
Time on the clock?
5:59
